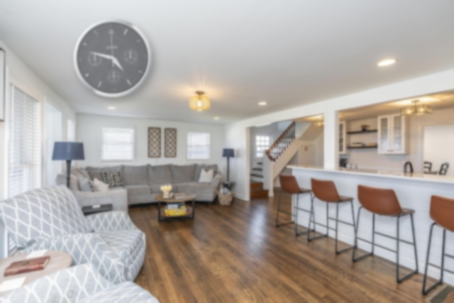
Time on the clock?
4:48
